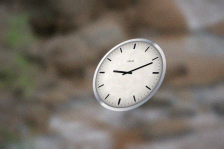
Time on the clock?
9:11
